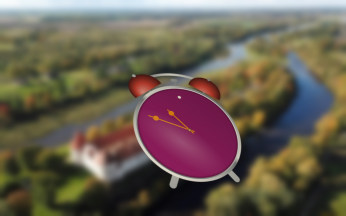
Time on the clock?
10:49
